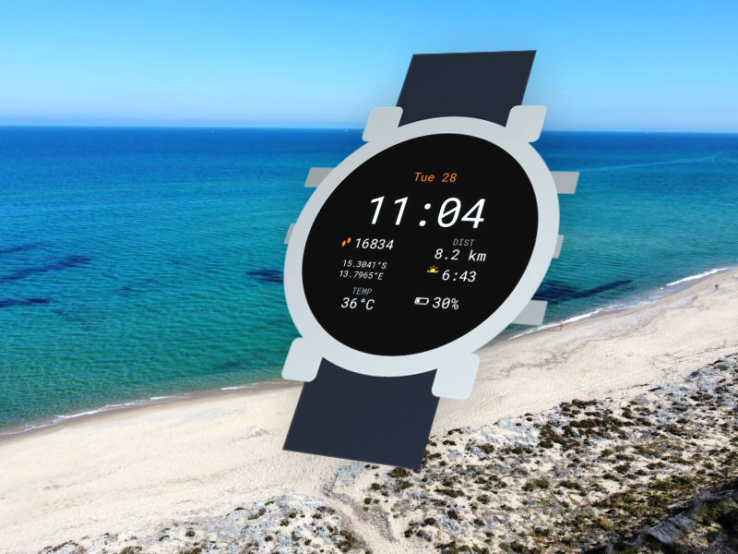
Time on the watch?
11:04
